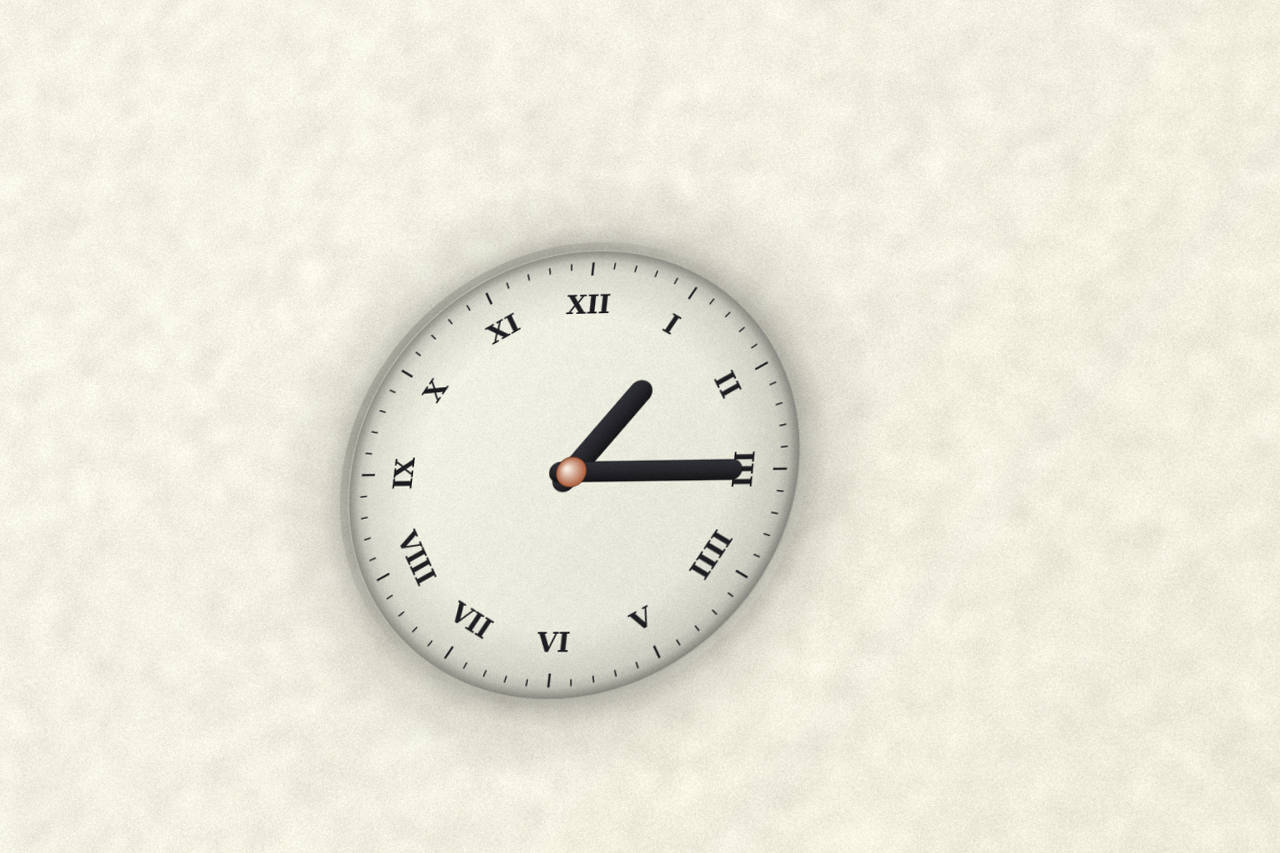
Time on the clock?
1:15
